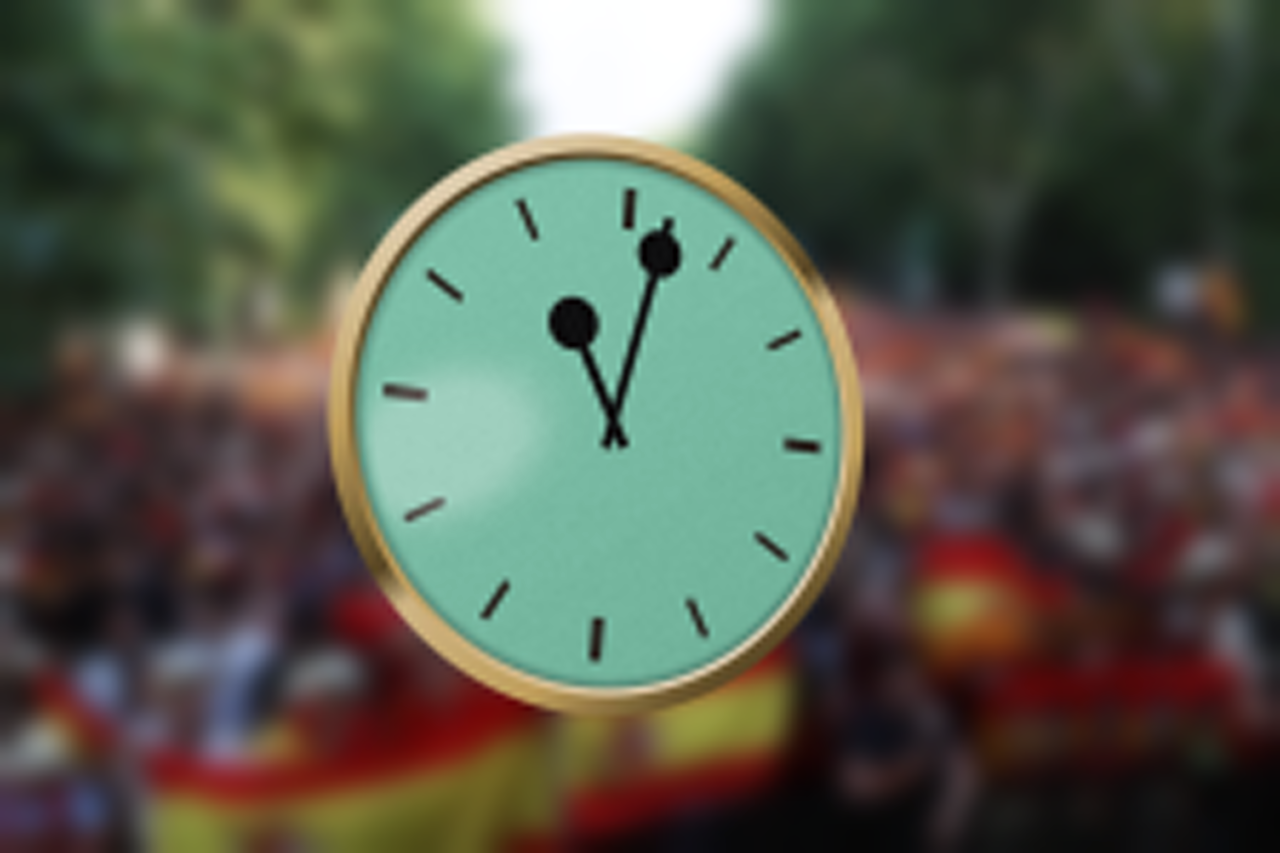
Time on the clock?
11:02
